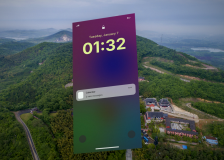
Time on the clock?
1:32
